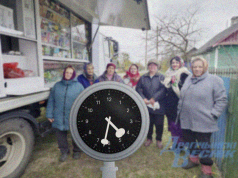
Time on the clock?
4:32
